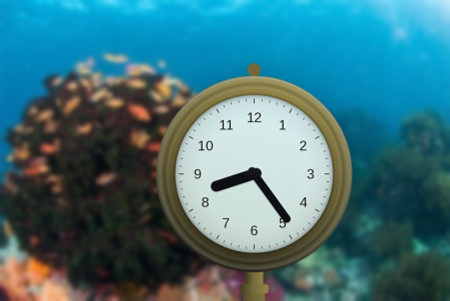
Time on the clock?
8:24
